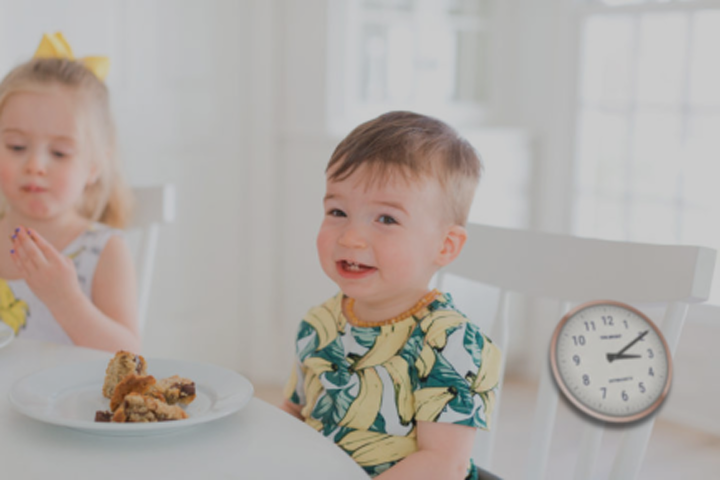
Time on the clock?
3:10
